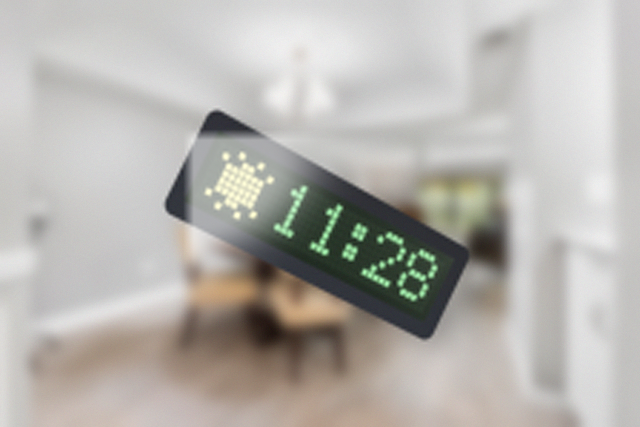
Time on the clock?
11:28
